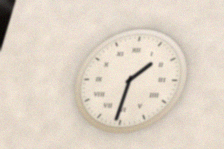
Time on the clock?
1:31
